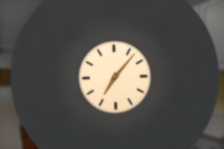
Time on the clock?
7:07
